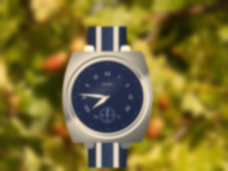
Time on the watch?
7:46
